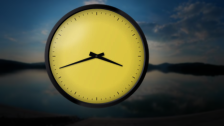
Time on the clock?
3:42
